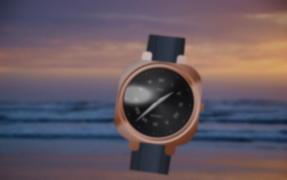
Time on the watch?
1:37
